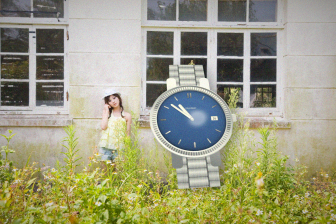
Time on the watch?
10:52
